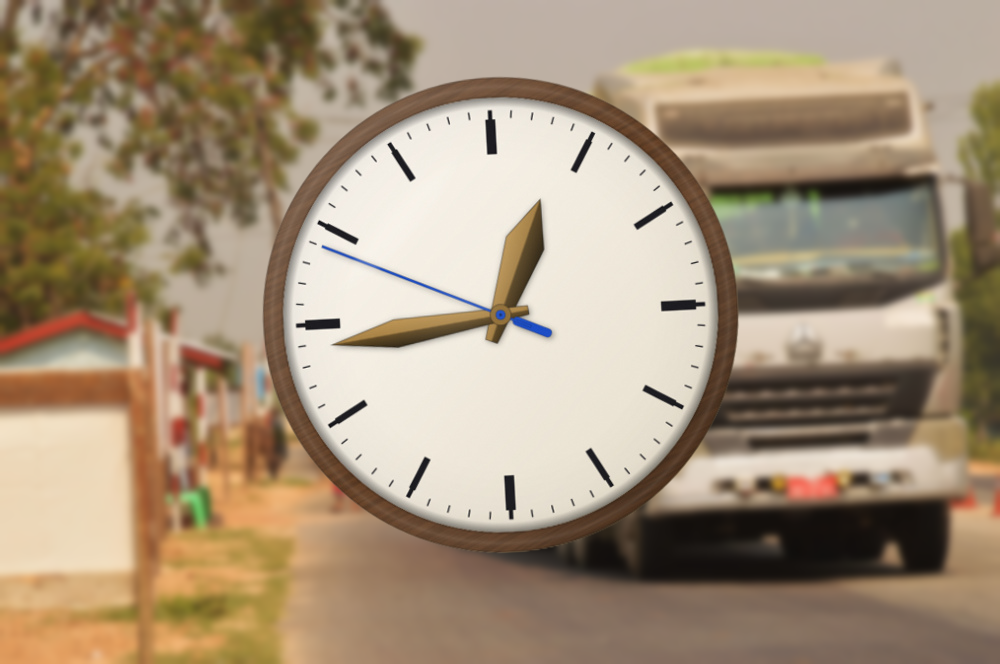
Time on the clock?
12:43:49
